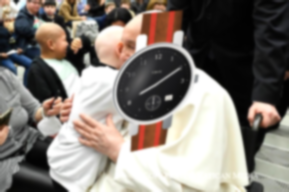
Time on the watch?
8:10
